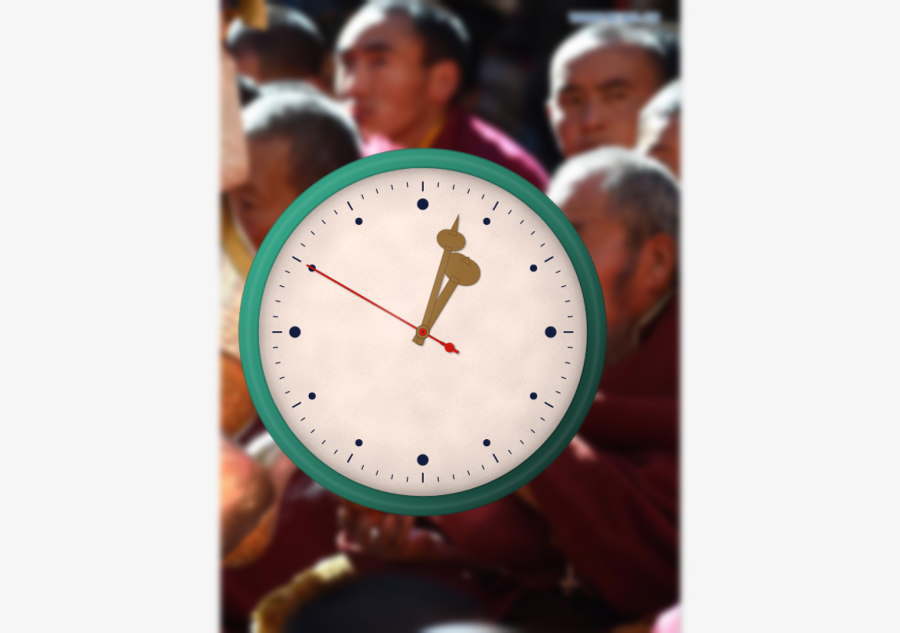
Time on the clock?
1:02:50
